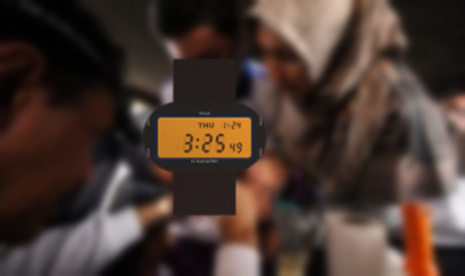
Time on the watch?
3:25:49
